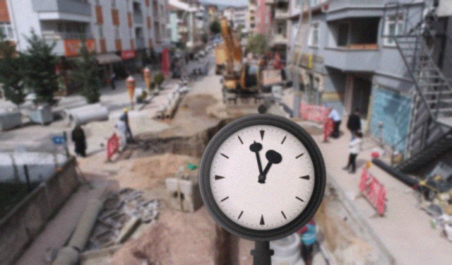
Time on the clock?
12:58
